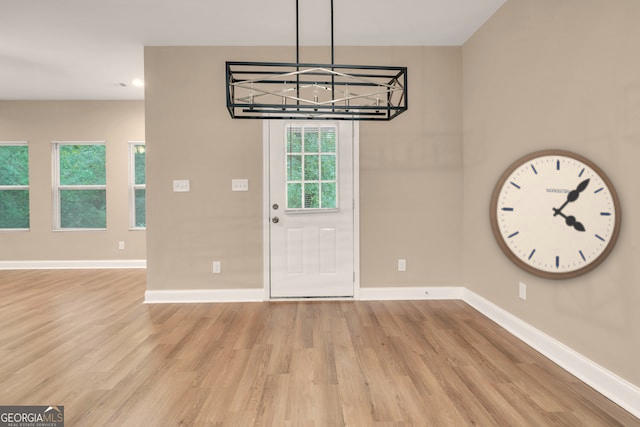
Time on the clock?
4:07
